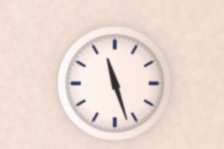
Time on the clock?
11:27
